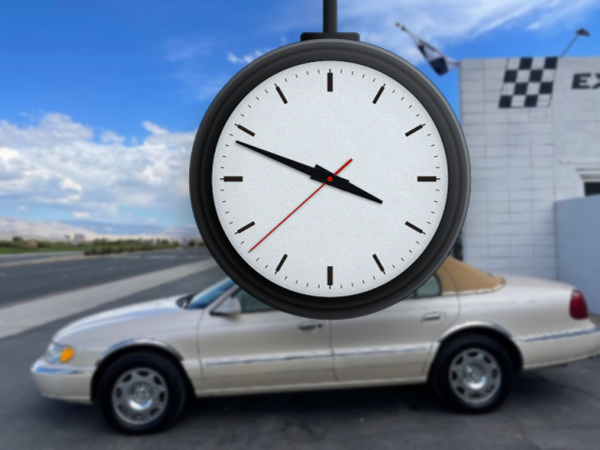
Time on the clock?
3:48:38
